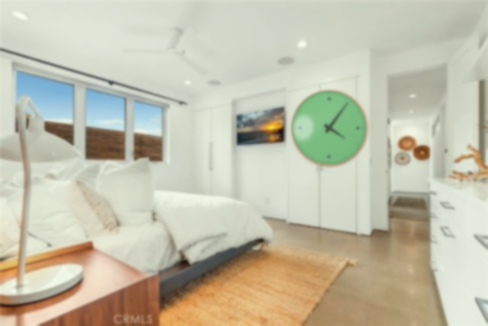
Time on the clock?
4:06
